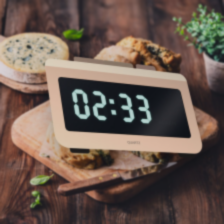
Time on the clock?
2:33
